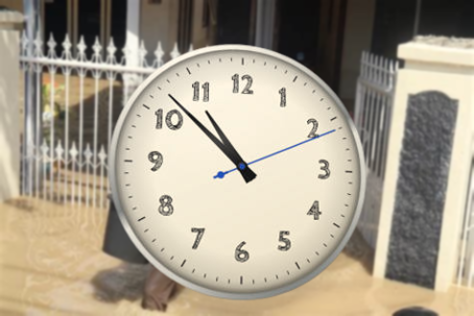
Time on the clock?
10:52:11
